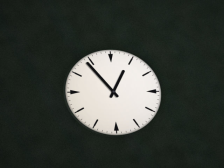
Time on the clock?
12:54
